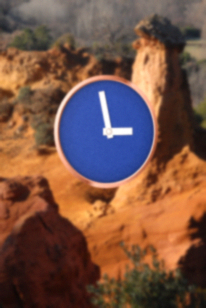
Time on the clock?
2:58
